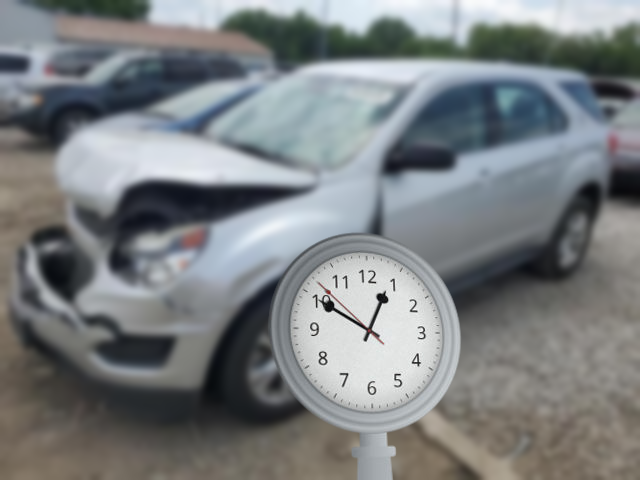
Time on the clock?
12:49:52
